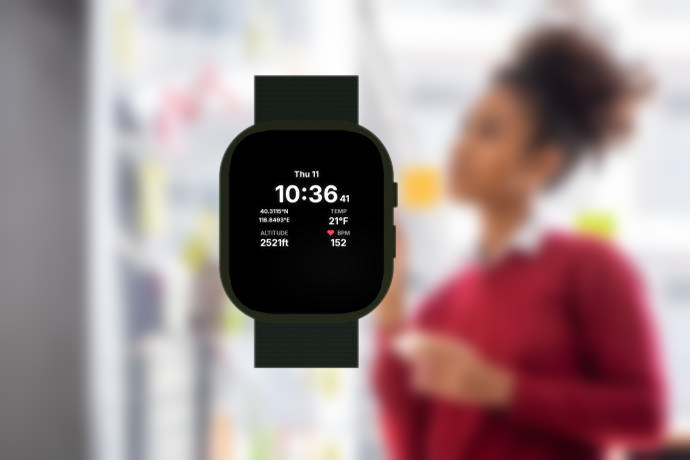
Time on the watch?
10:36:41
